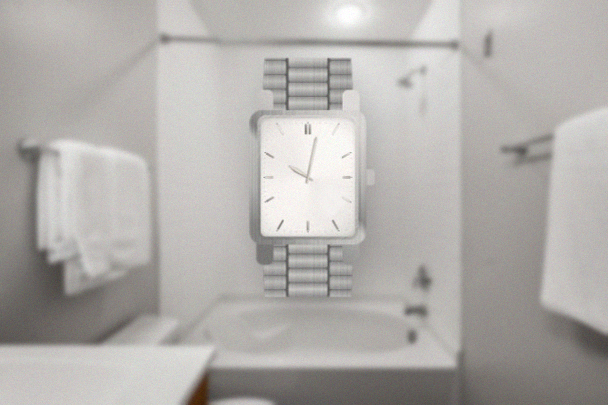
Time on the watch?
10:02
